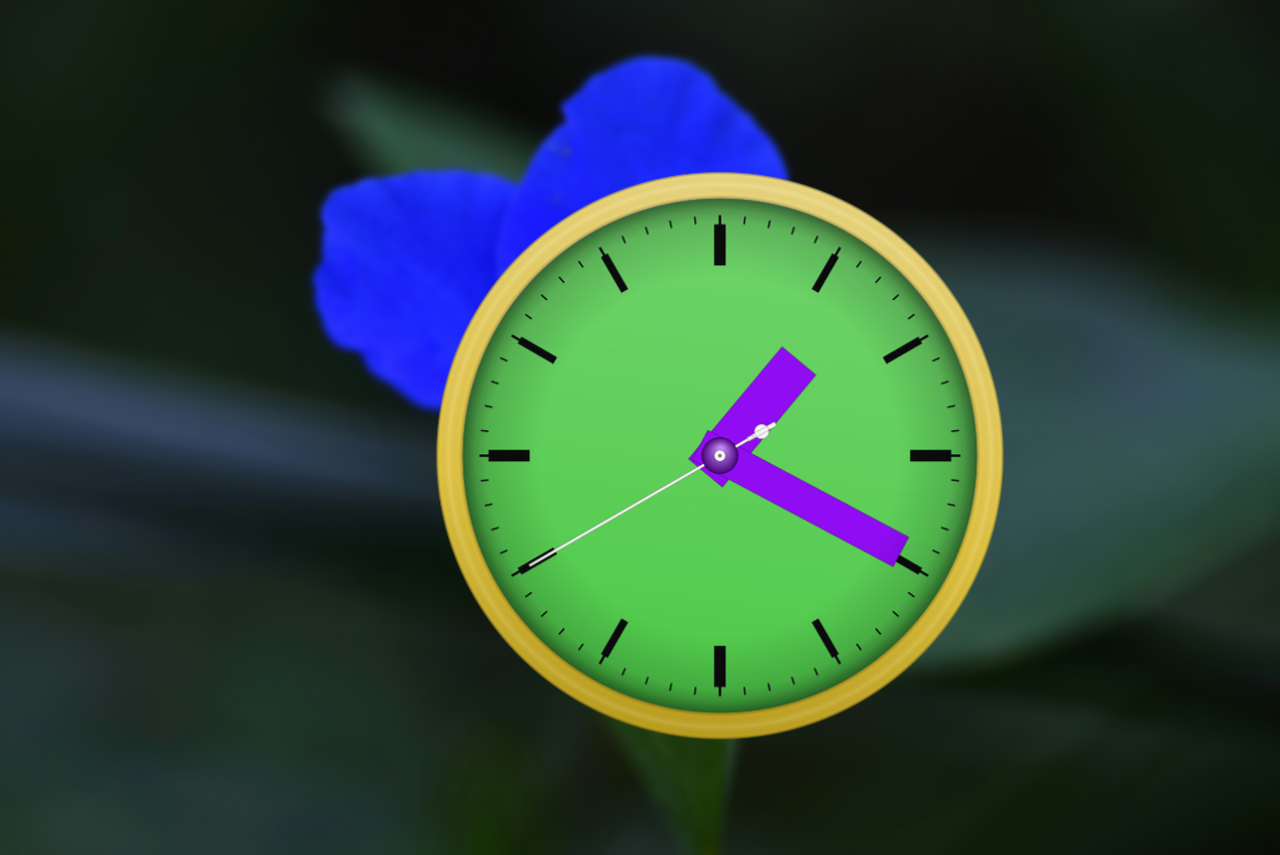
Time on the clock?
1:19:40
